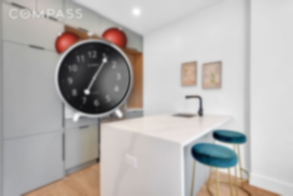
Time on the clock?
7:06
